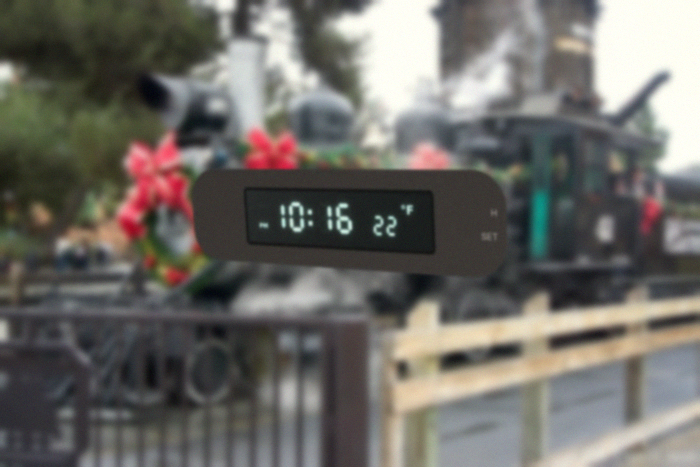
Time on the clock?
10:16
